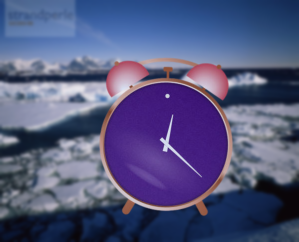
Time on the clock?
12:22
